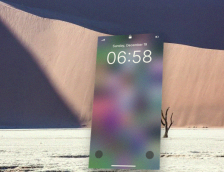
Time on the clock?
6:58
